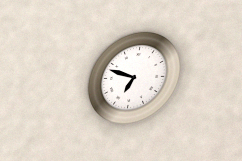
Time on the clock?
6:48
